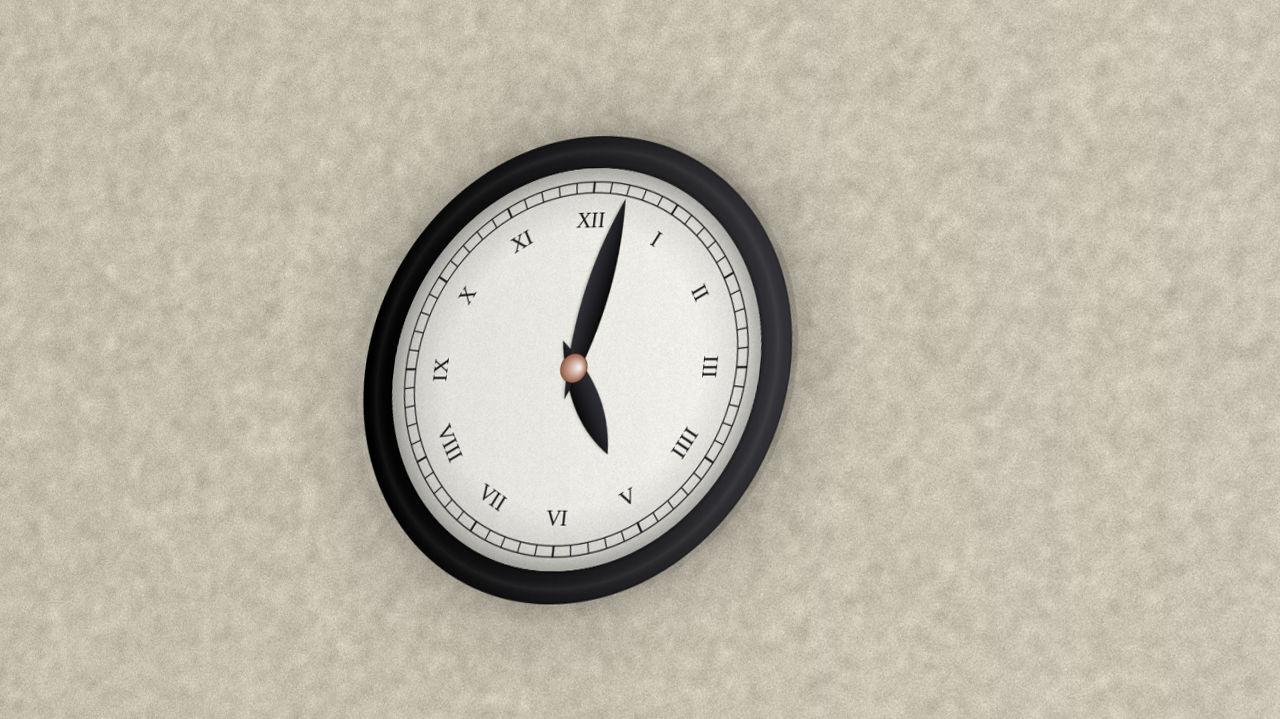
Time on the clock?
5:02
